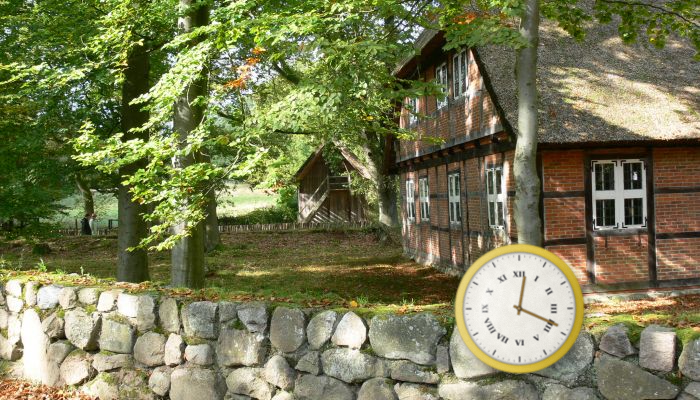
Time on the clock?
12:19
